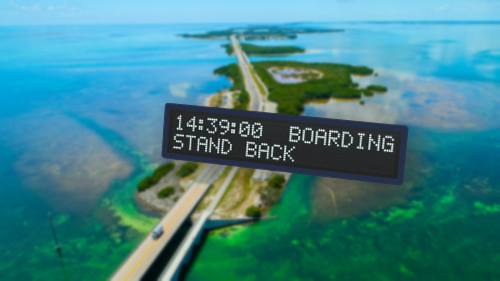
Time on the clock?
14:39:00
